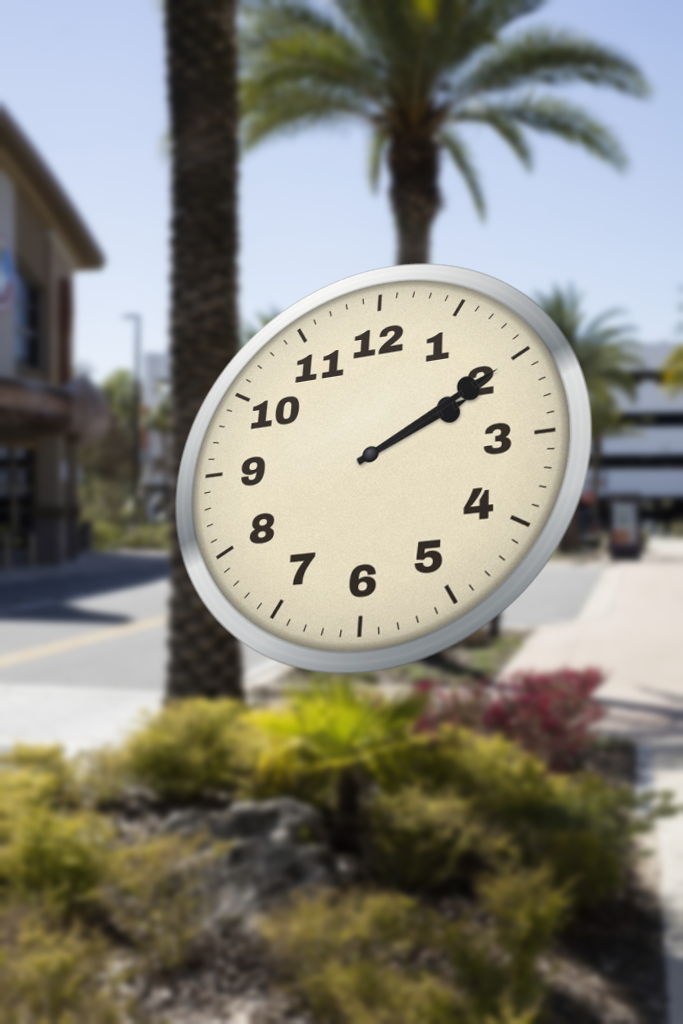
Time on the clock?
2:10
